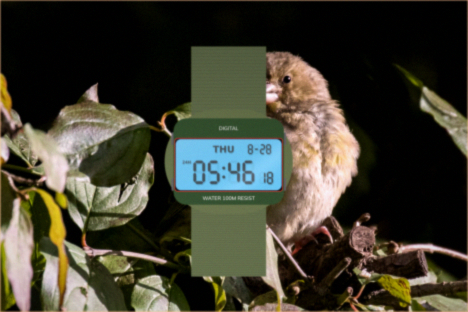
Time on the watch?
5:46:18
